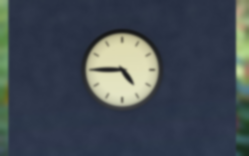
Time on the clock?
4:45
